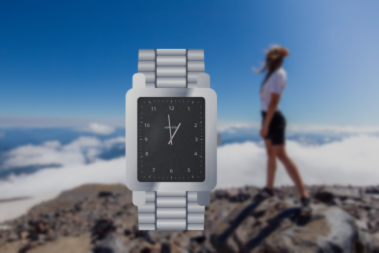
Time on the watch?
12:59
